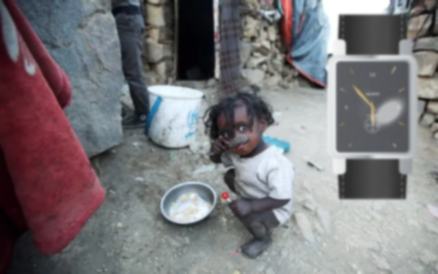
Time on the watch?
5:53
